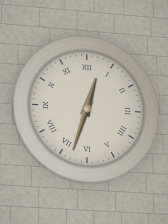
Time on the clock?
12:33
